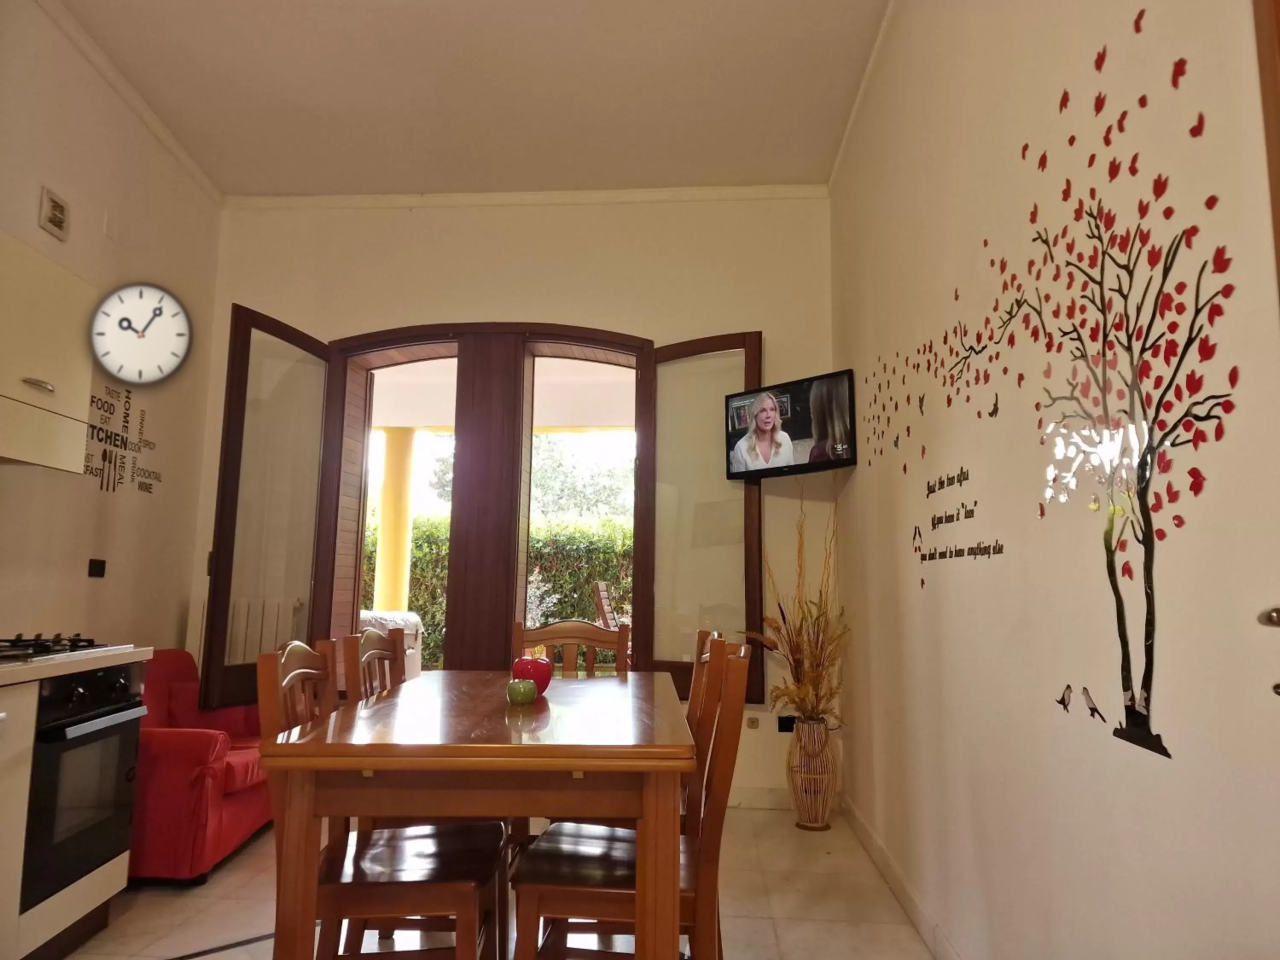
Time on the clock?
10:06
